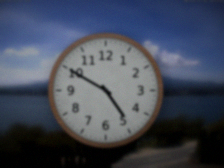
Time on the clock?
4:50
